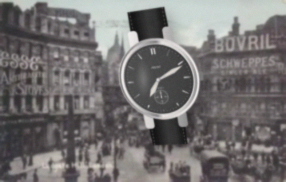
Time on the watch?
7:11
